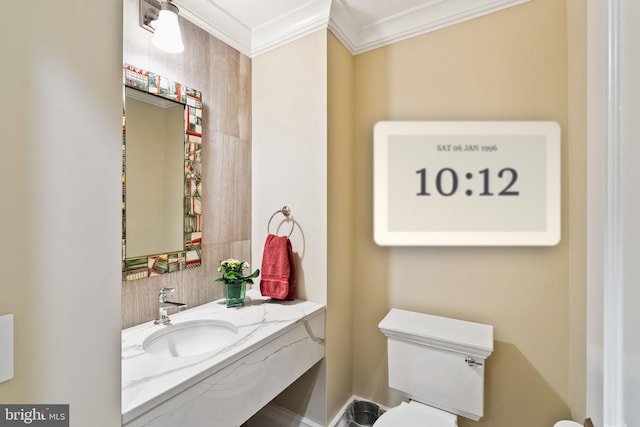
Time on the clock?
10:12
